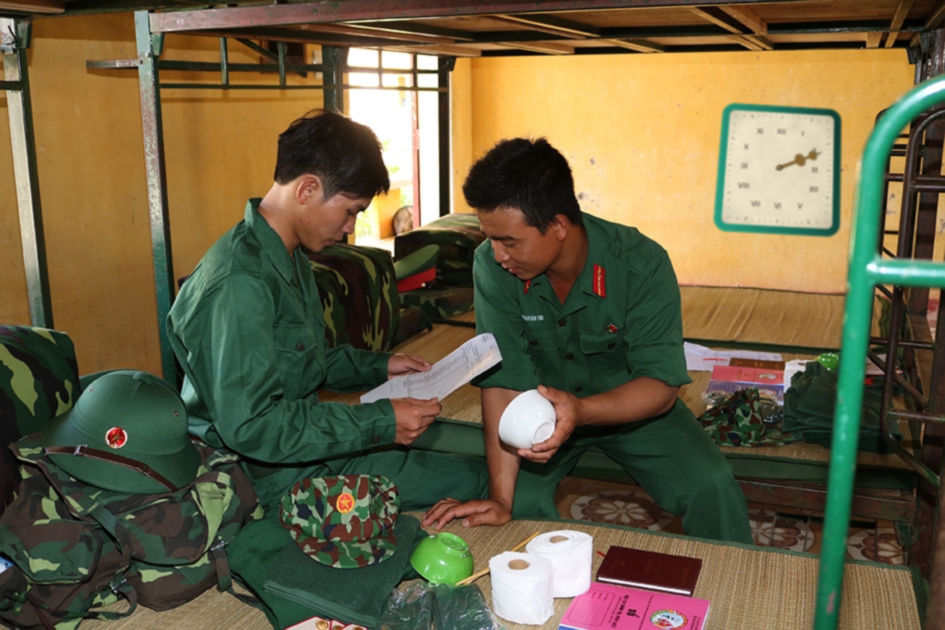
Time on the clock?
2:11
